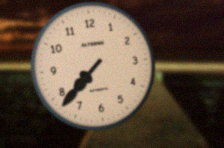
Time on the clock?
7:38
